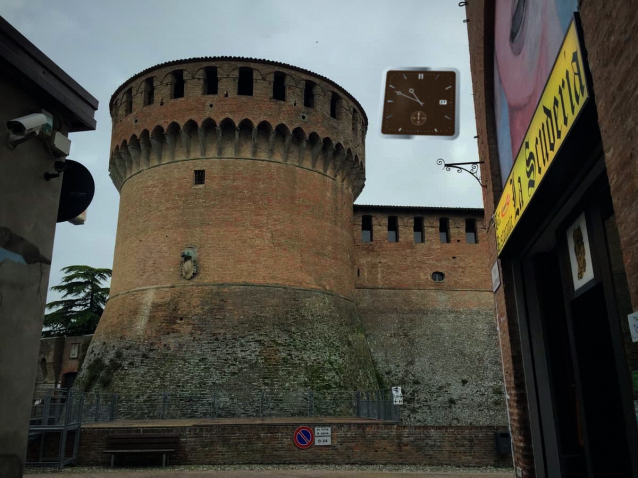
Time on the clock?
10:49
